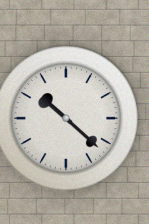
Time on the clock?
10:22
